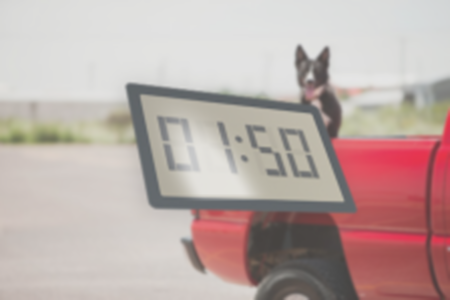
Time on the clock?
1:50
